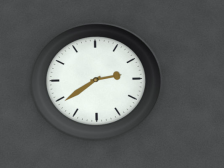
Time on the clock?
2:39
